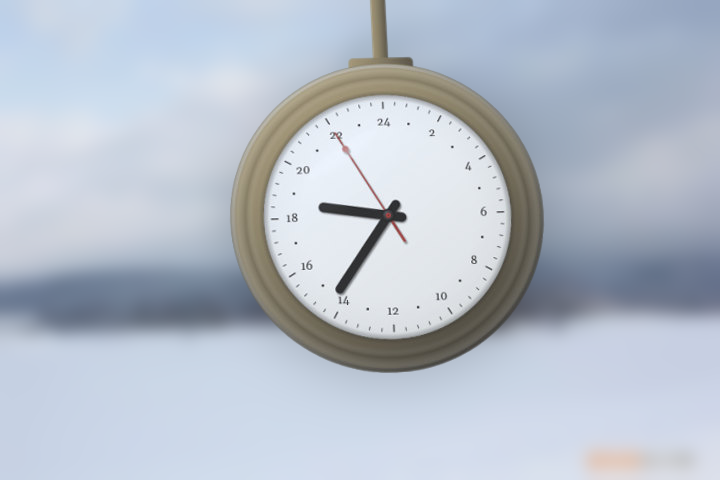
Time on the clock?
18:35:55
